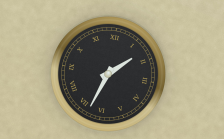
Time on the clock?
1:33
